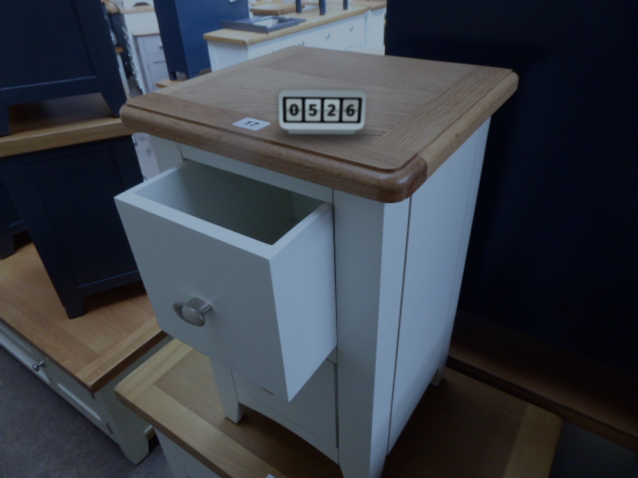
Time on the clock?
5:26
